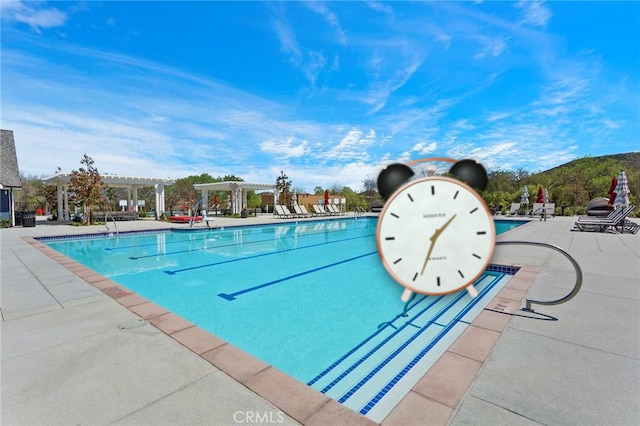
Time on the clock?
1:34
